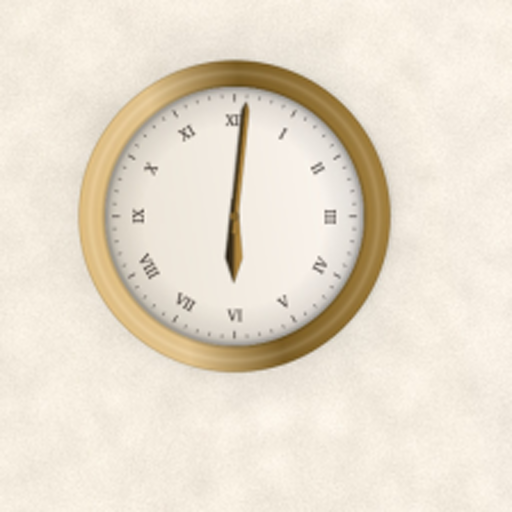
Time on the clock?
6:01
